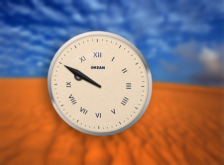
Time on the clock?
9:50
